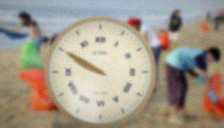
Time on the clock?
9:50
